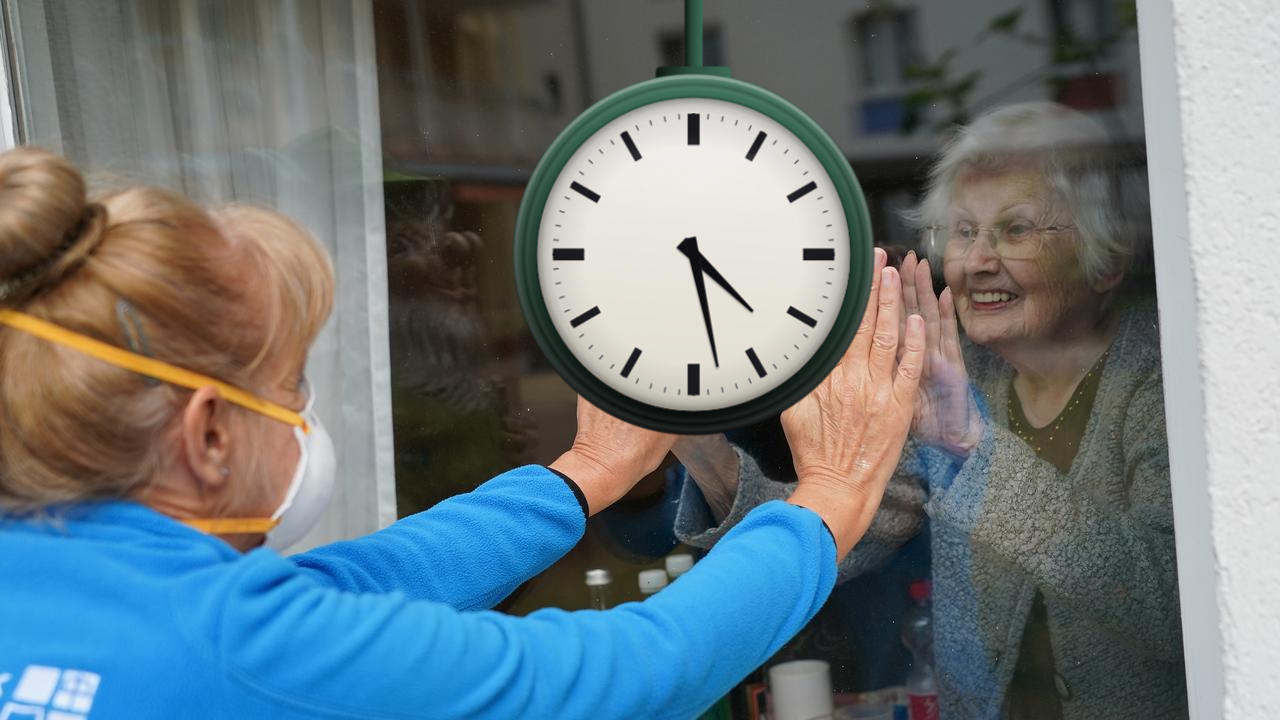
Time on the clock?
4:28
